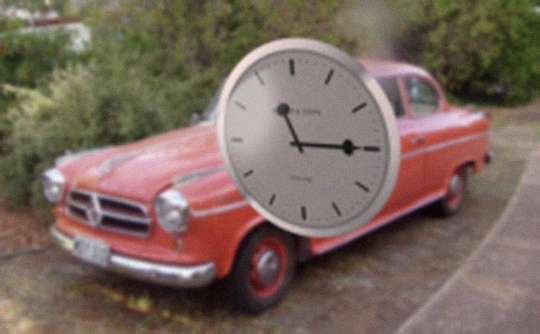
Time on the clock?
11:15
